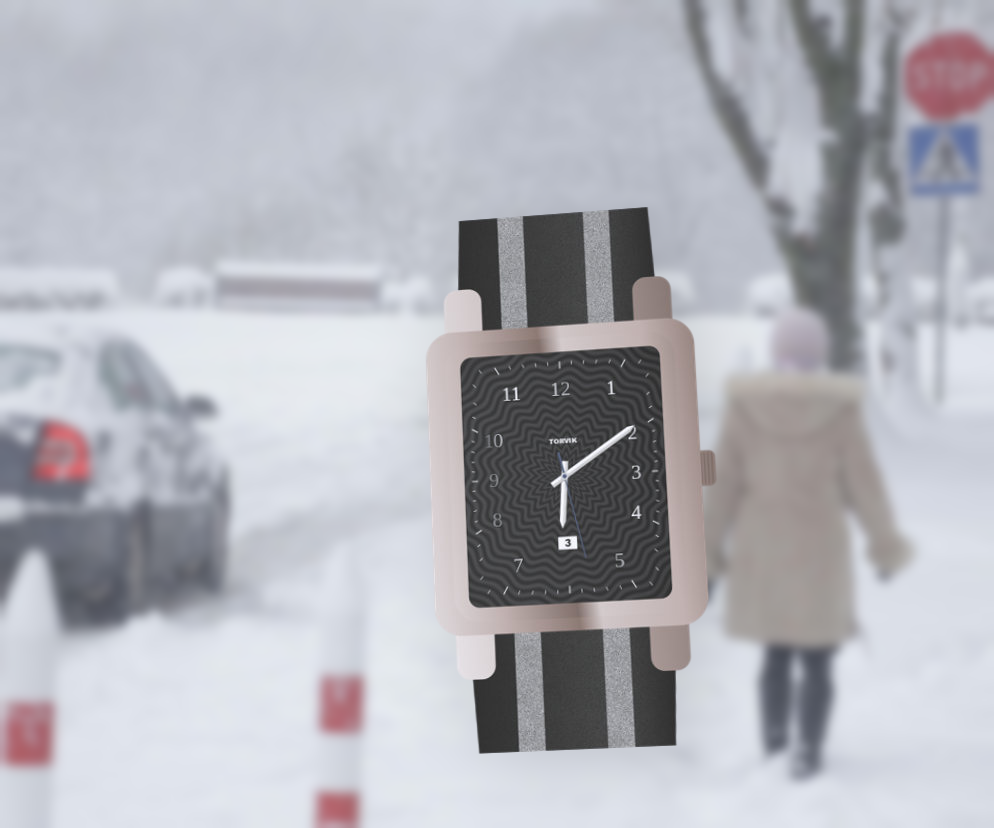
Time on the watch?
6:09:28
